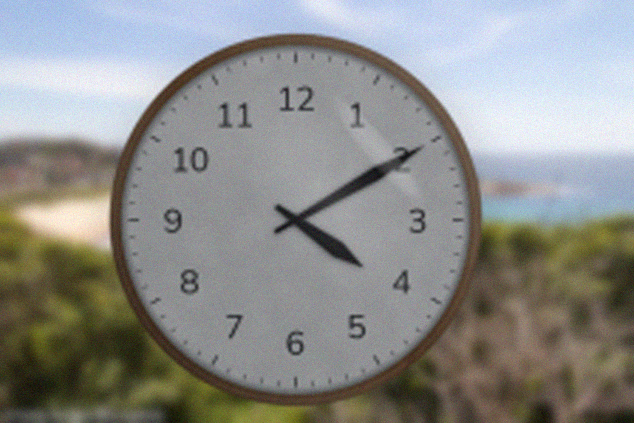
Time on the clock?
4:10
